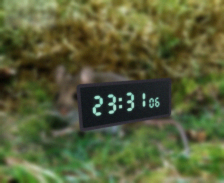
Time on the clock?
23:31:06
